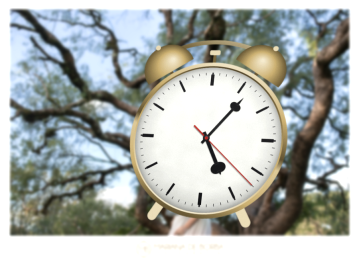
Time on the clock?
5:06:22
